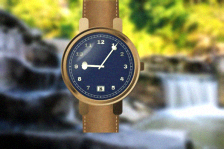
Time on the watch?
9:06
